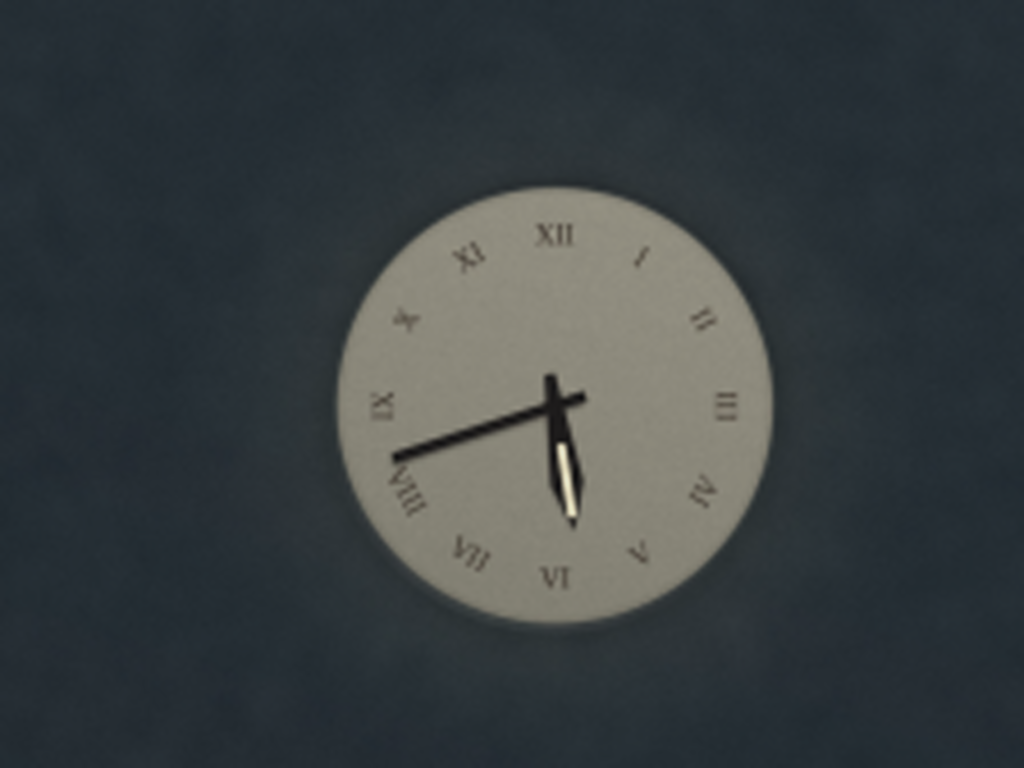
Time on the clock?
5:42
